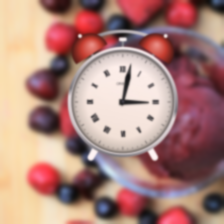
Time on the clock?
3:02
